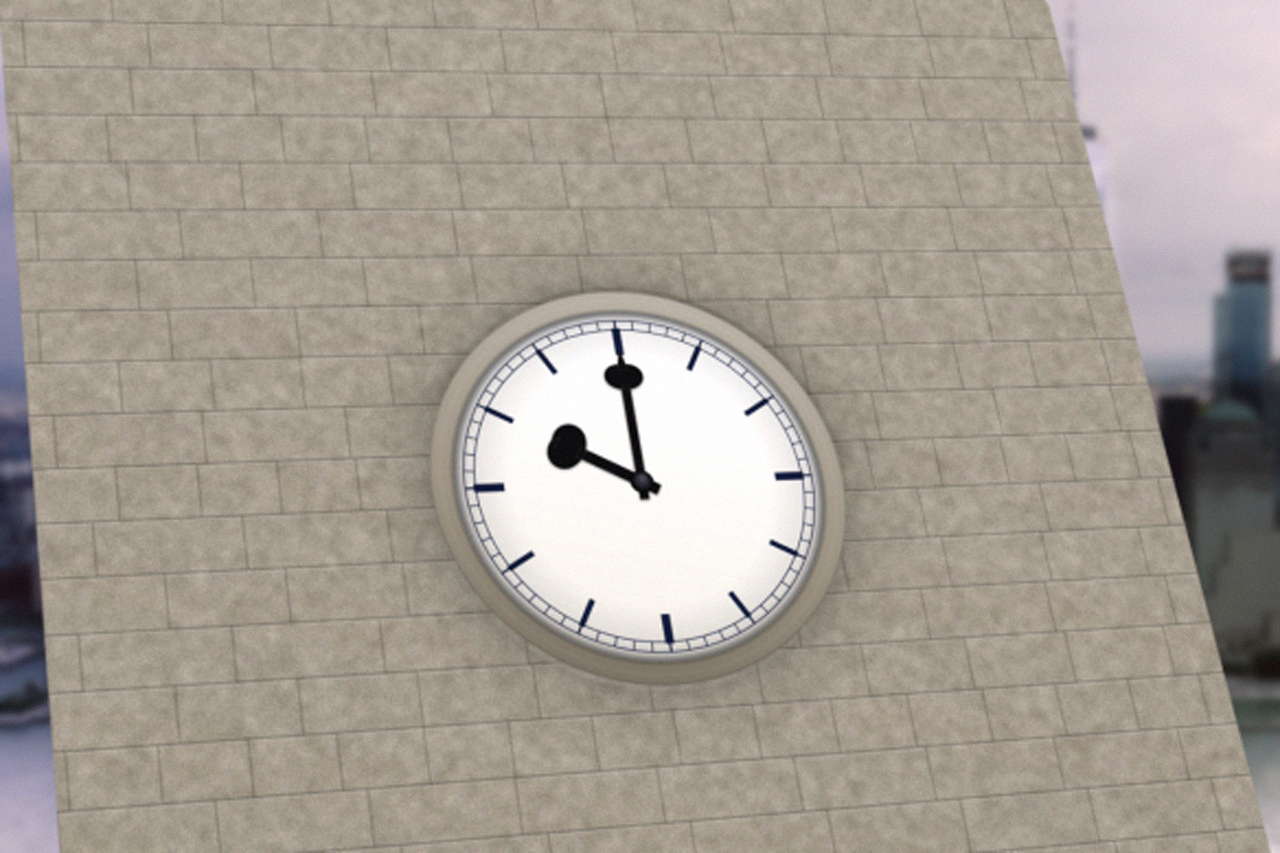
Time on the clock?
10:00
